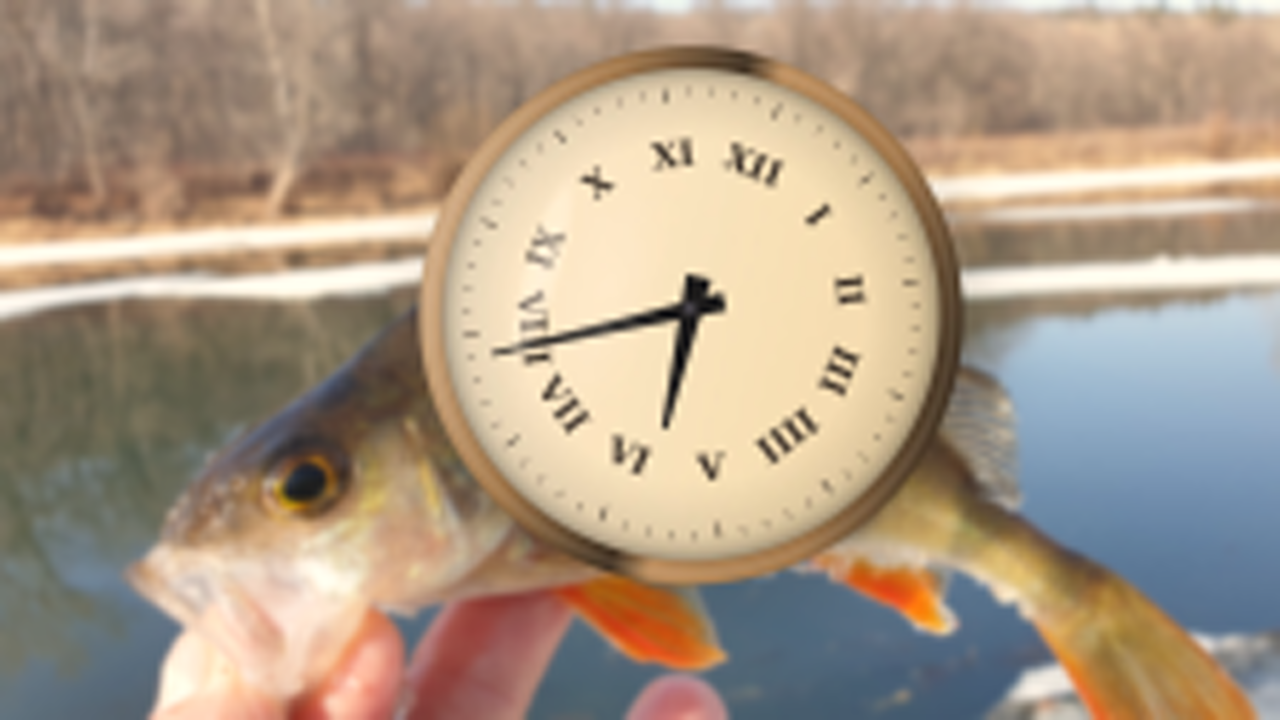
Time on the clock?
5:39
